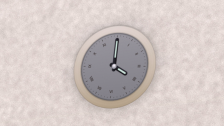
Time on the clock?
4:00
